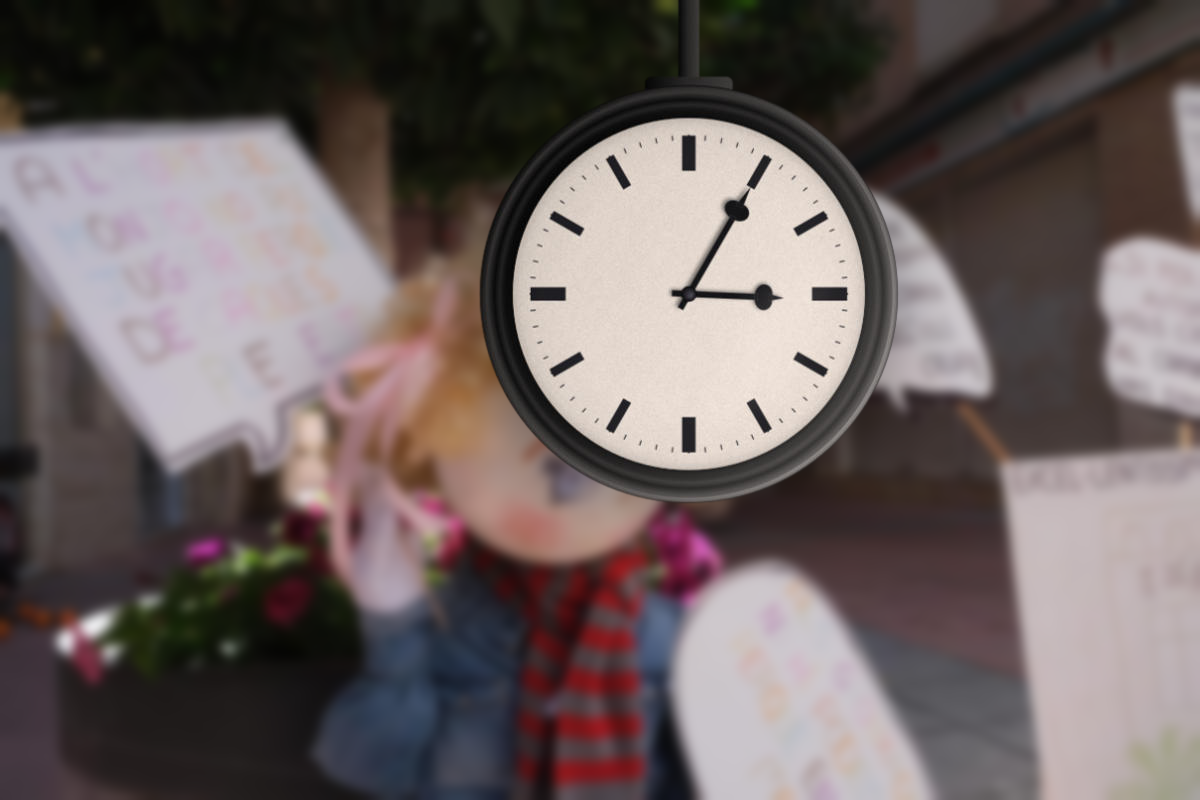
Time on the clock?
3:05
